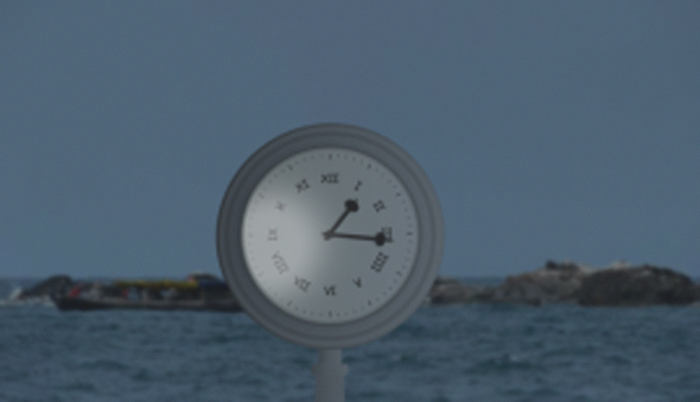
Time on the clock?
1:16
